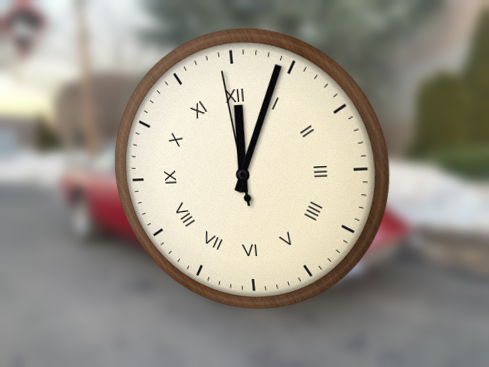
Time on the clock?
12:03:59
